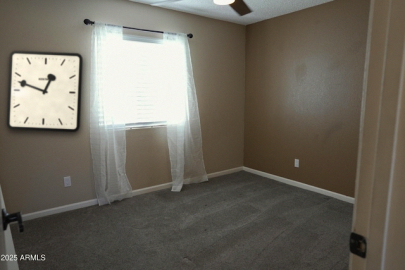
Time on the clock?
12:48
